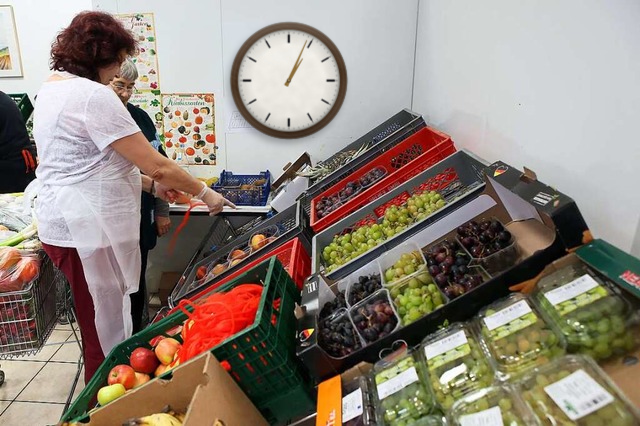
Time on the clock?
1:04
